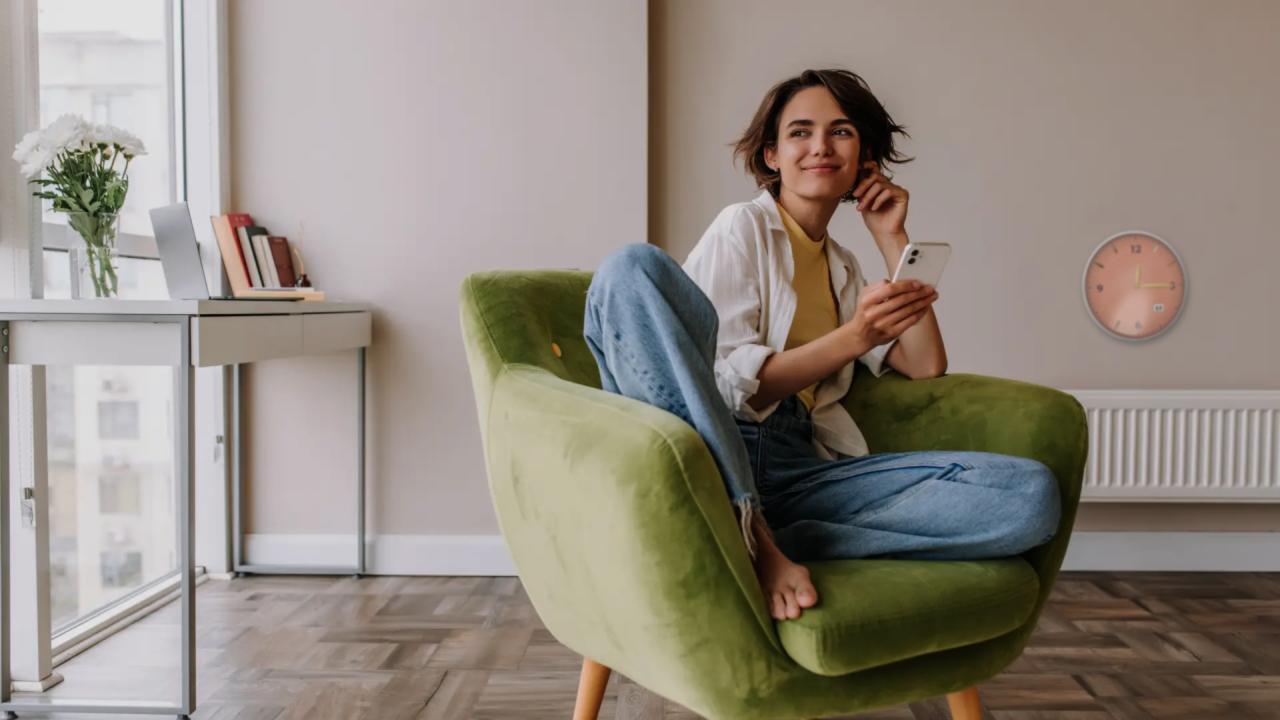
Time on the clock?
12:15
